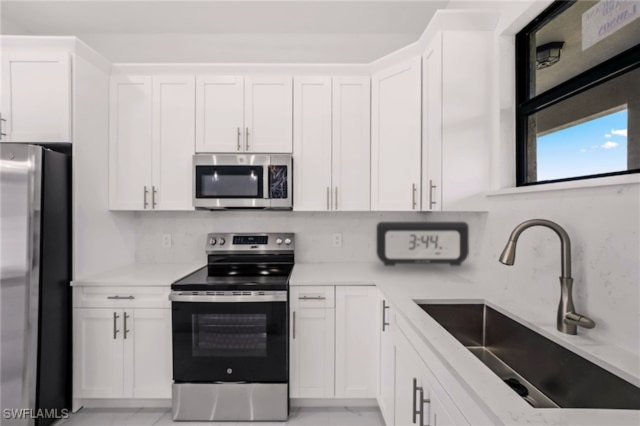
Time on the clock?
3:44
